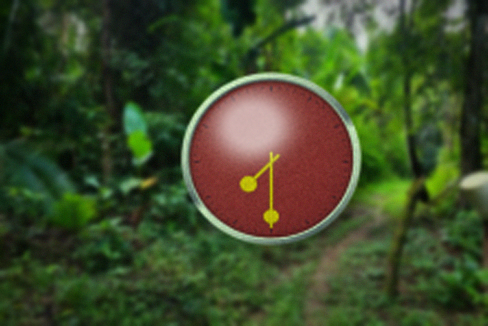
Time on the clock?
7:30
